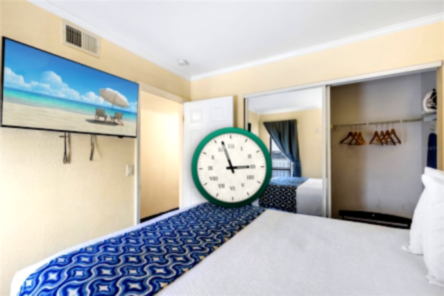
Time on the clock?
2:57
